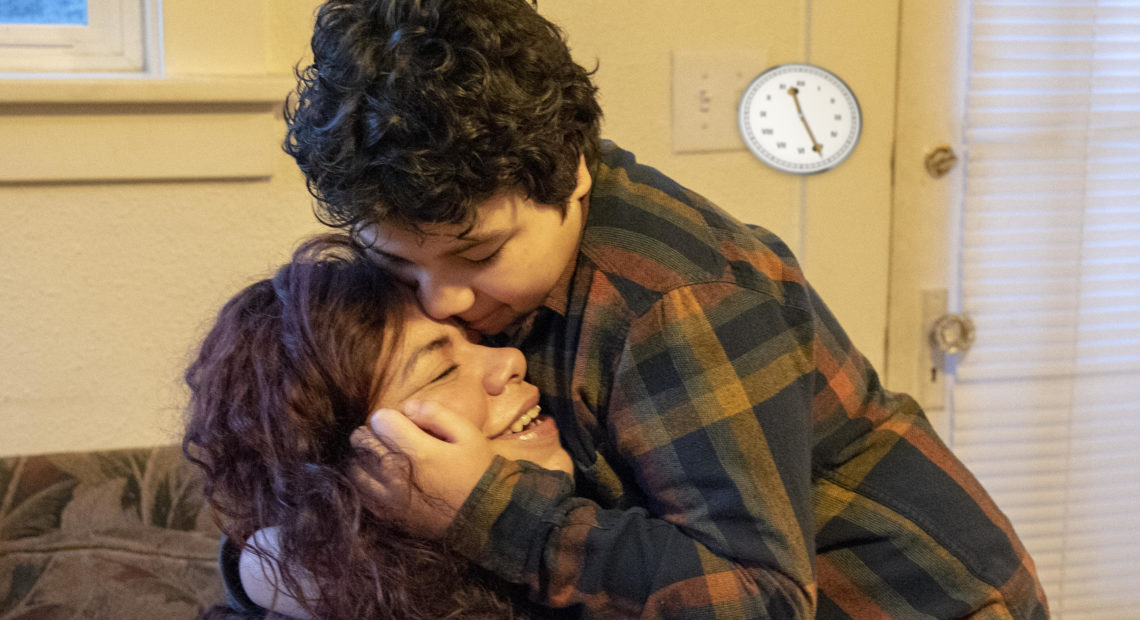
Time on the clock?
11:26
